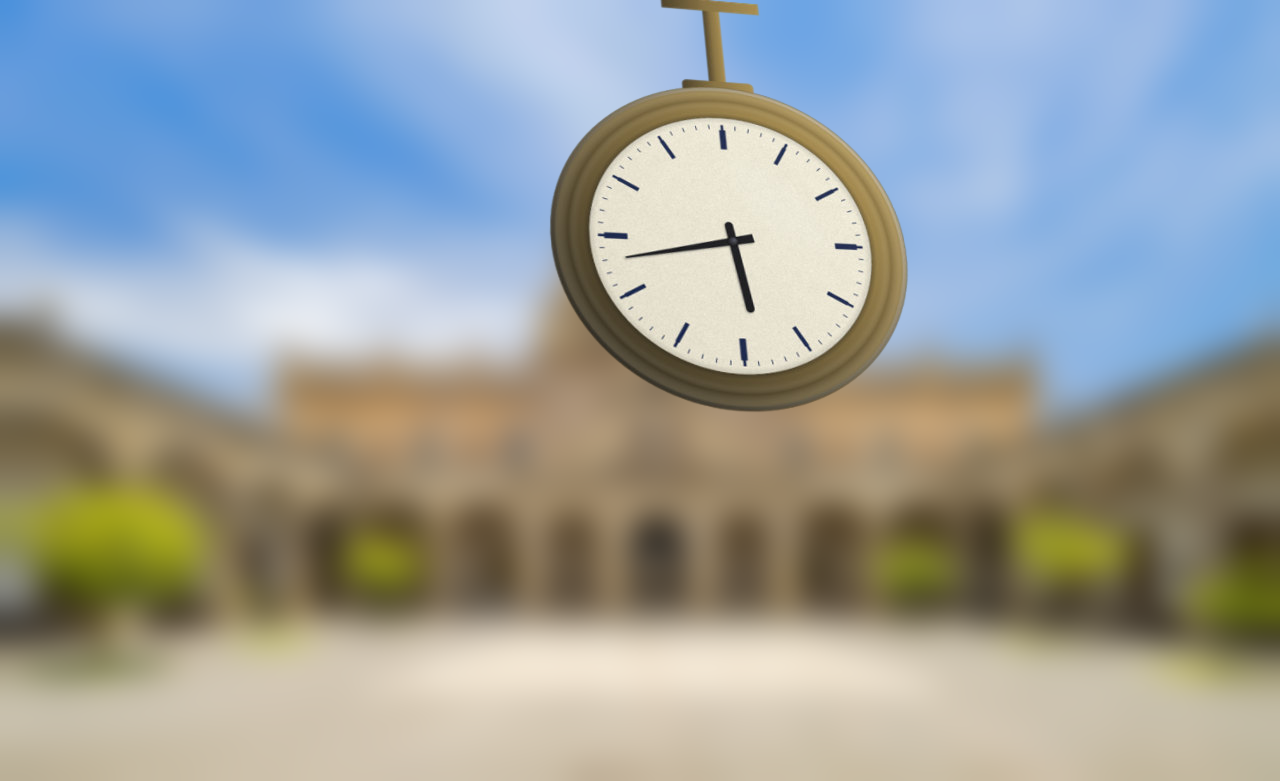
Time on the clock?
5:43
